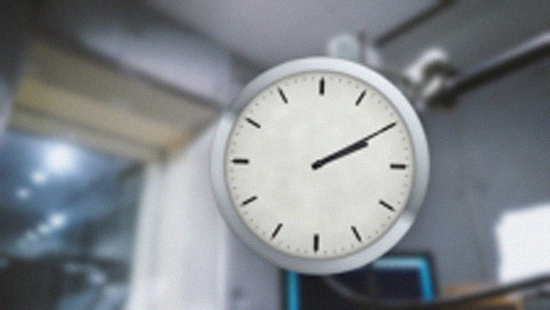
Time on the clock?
2:10
